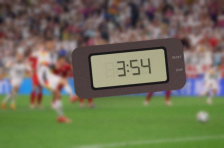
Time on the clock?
3:54
